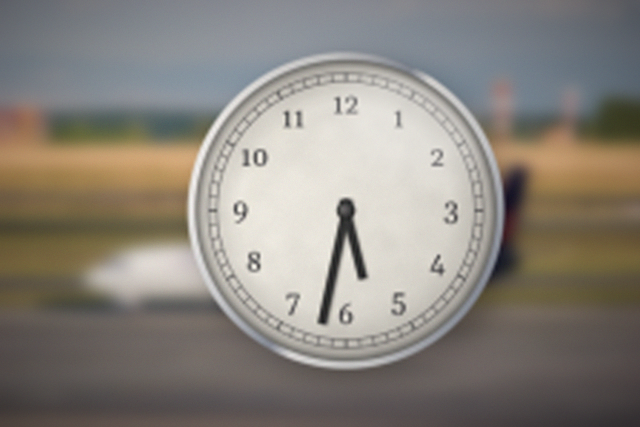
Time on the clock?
5:32
